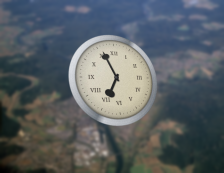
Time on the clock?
6:56
